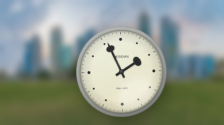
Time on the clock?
1:56
